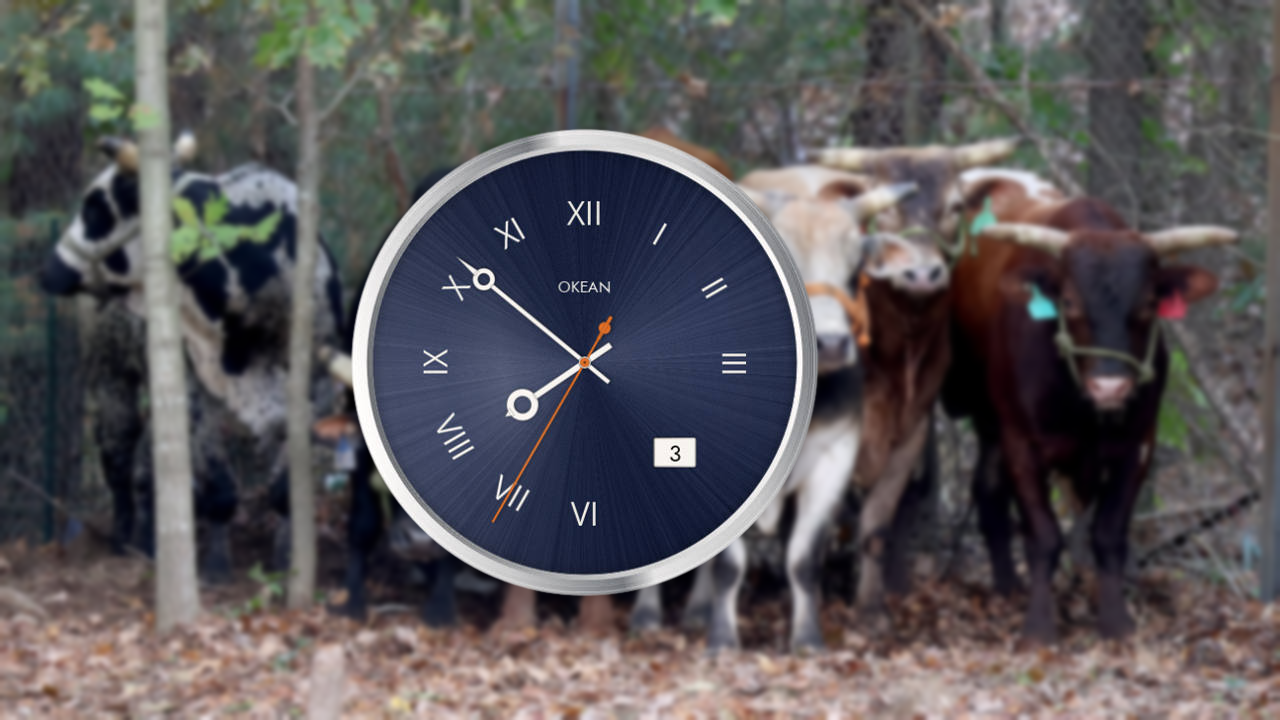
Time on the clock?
7:51:35
